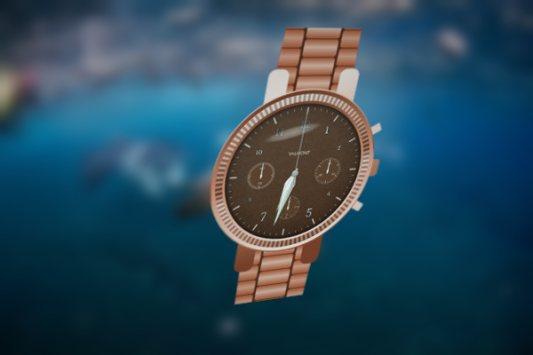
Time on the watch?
6:32
